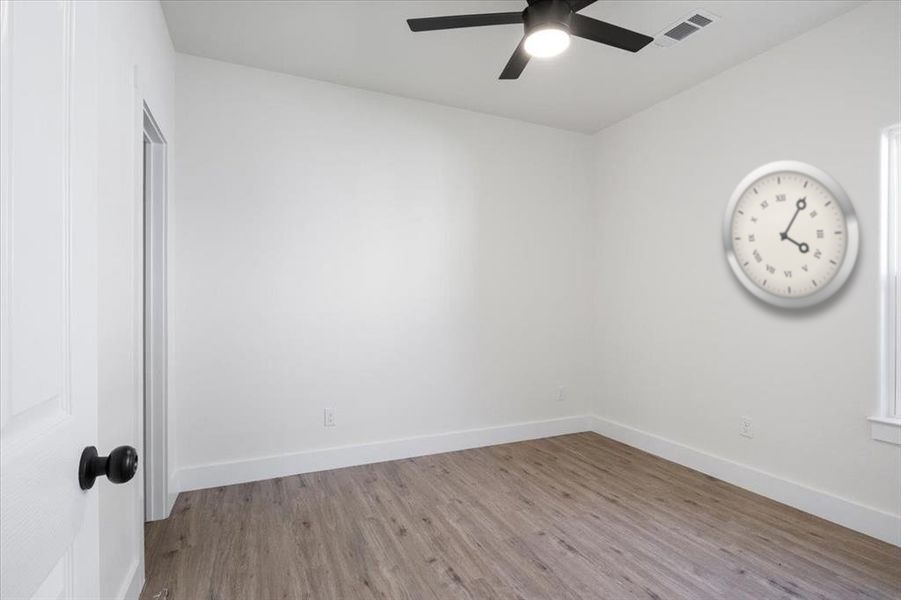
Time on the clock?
4:06
